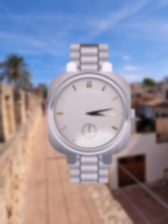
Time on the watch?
3:13
